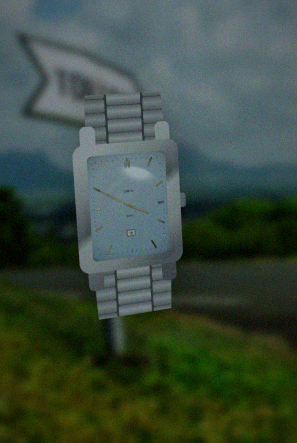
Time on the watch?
3:50
